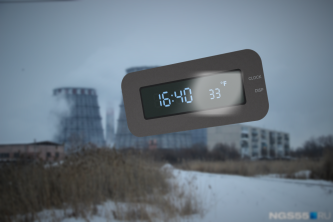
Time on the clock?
16:40
